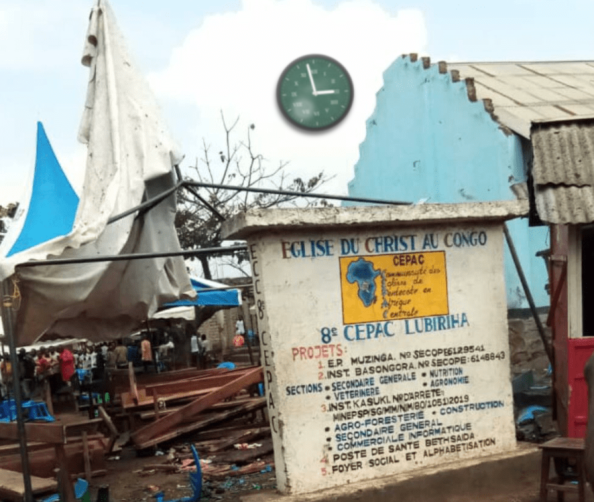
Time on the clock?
2:58
